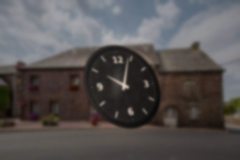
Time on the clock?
10:04
